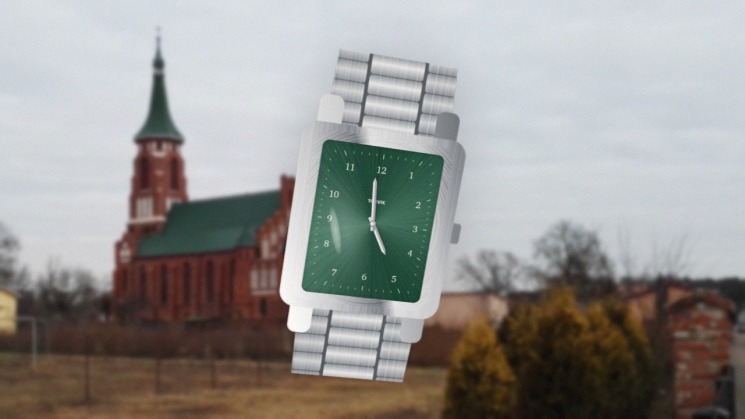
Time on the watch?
4:59
